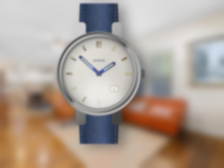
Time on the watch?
1:52
